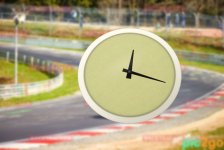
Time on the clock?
12:18
